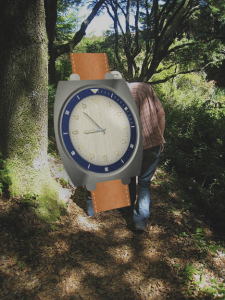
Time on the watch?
8:53
